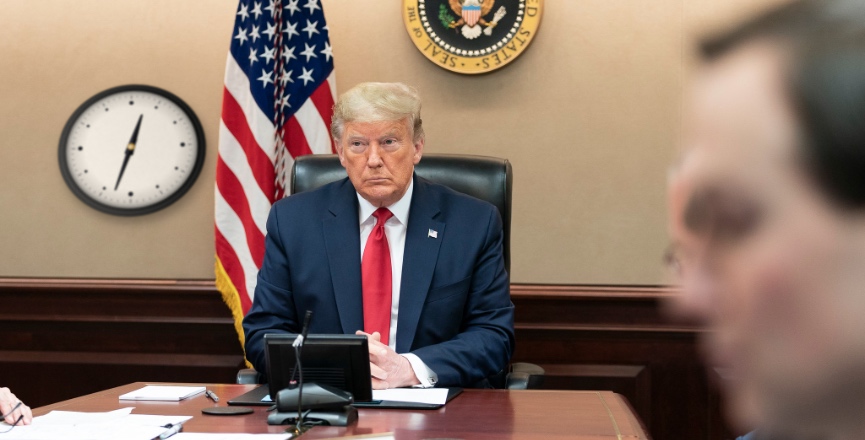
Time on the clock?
12:33
